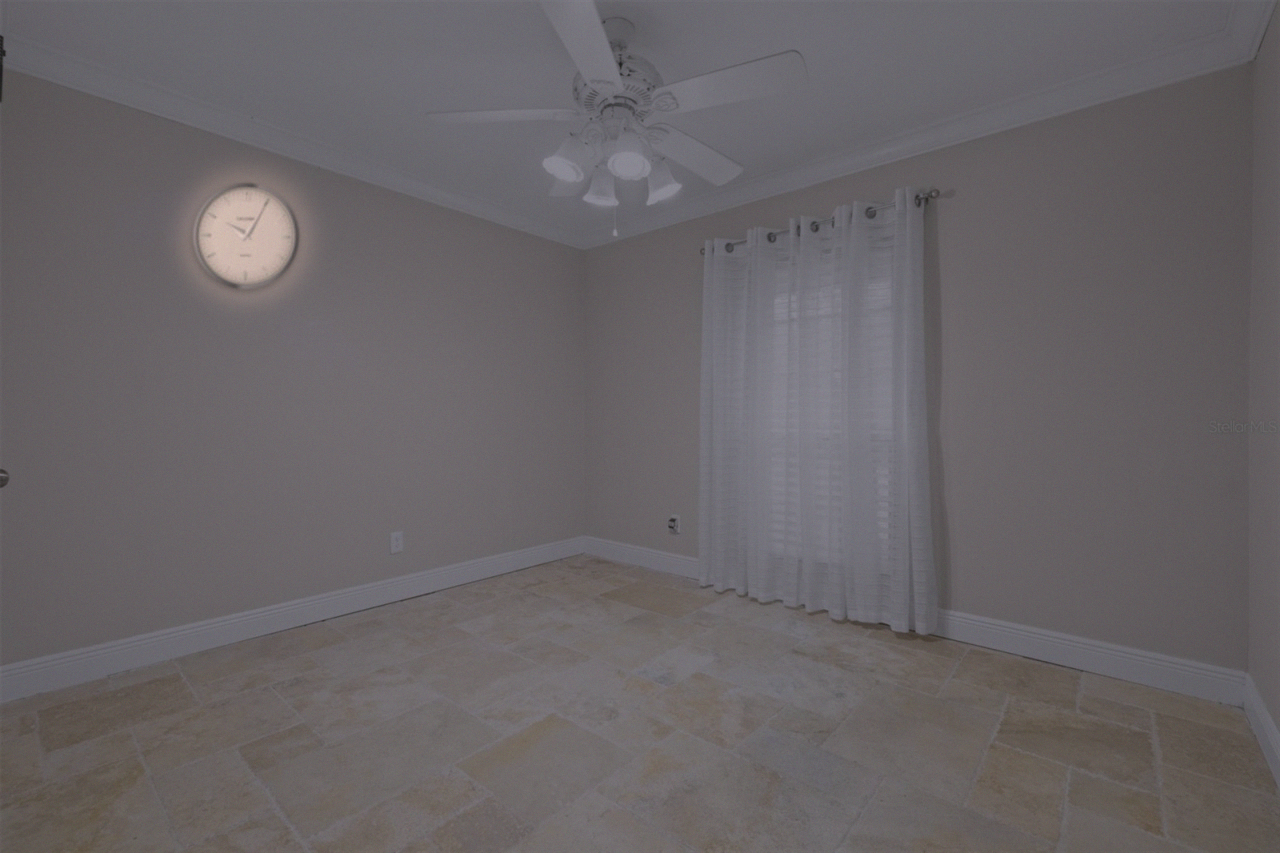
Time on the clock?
10:05
